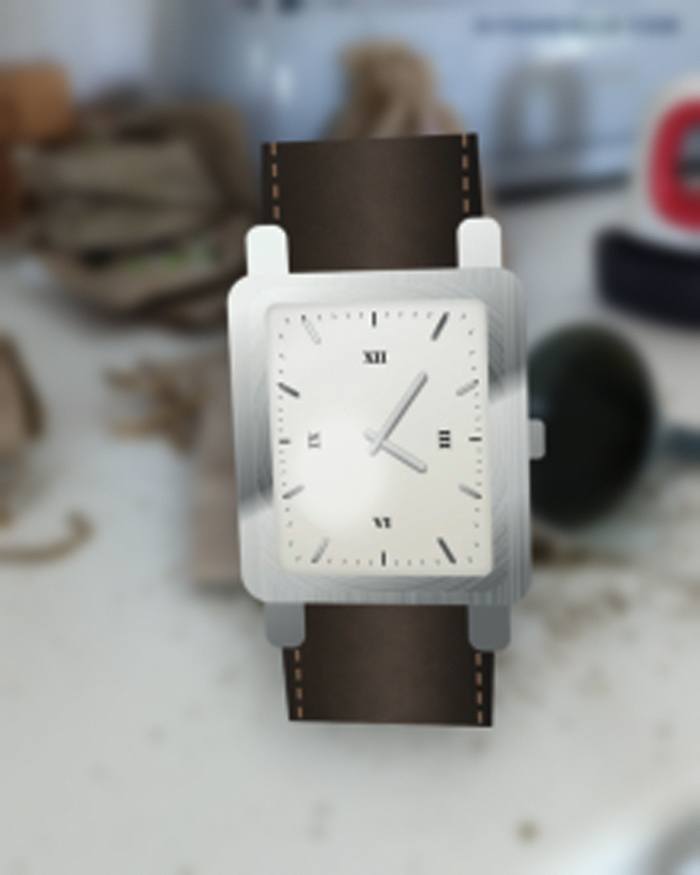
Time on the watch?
4:06
